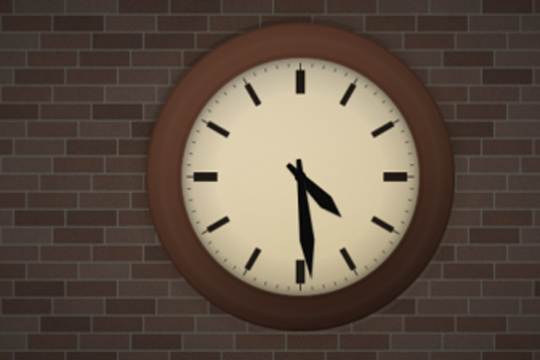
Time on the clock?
4:29
